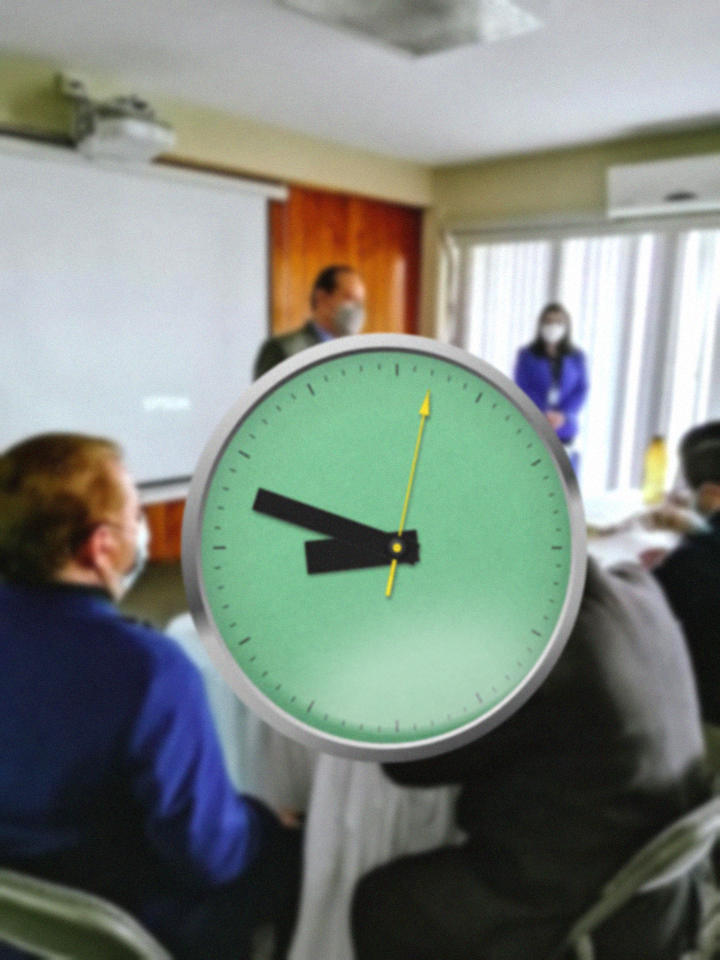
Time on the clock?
8:48:02
